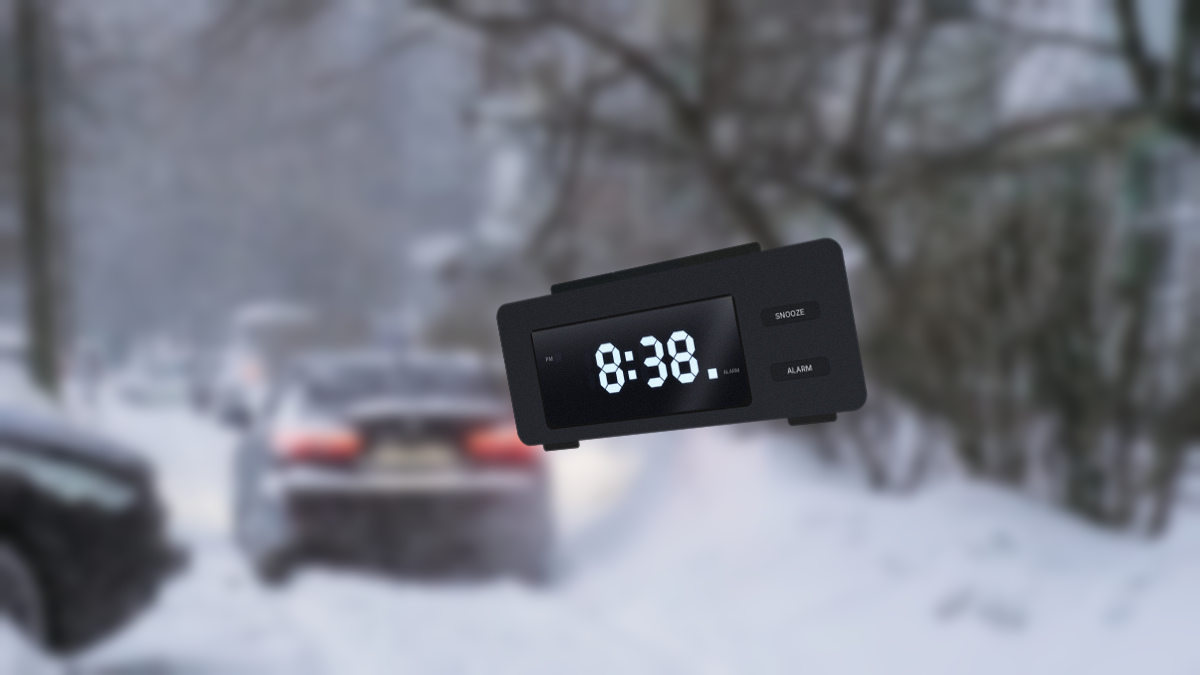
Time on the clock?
8:38
